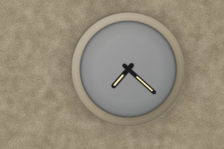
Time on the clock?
7:22
